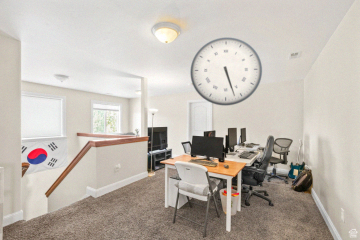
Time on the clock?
5:27
